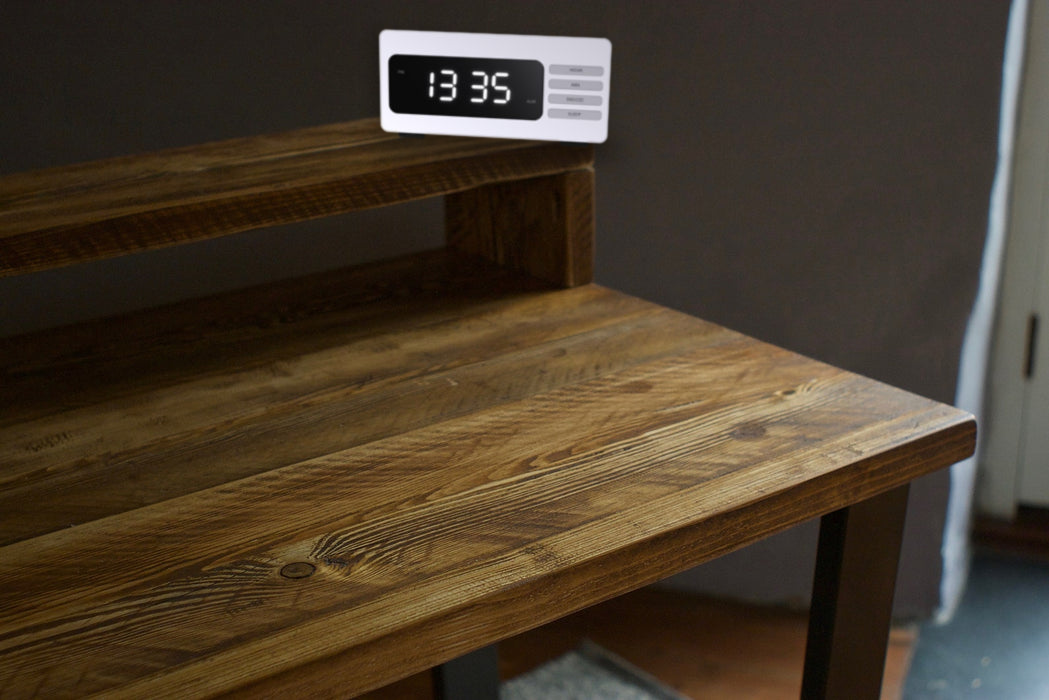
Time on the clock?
13:35
